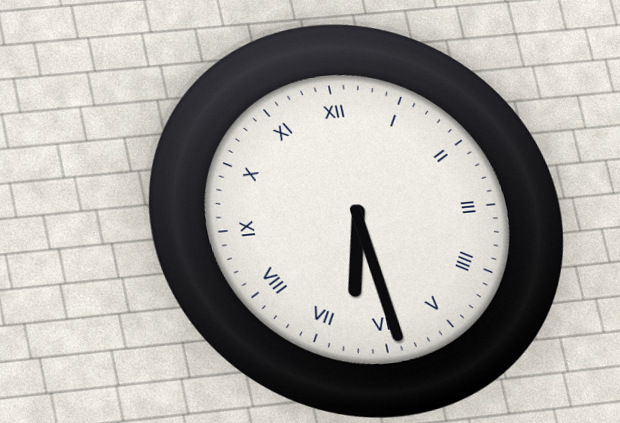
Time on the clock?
6:29
